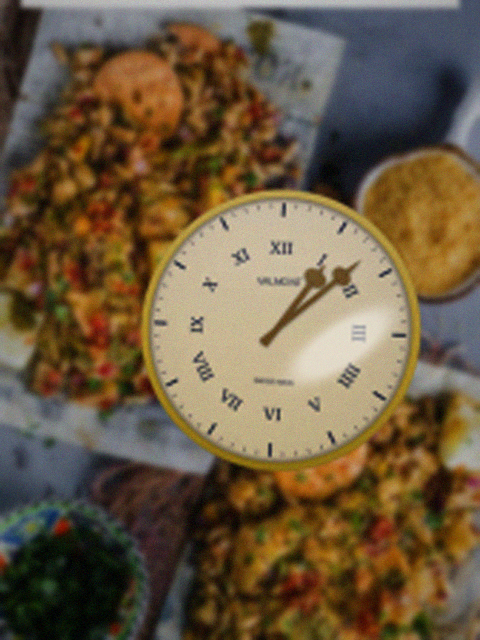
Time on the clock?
1:08
